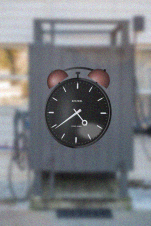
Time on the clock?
4:39
